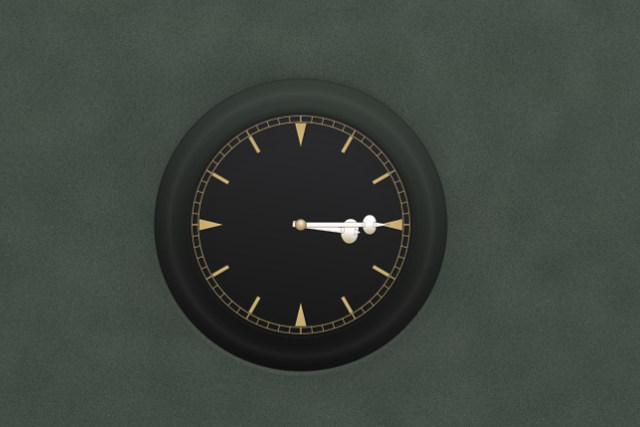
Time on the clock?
3:15
